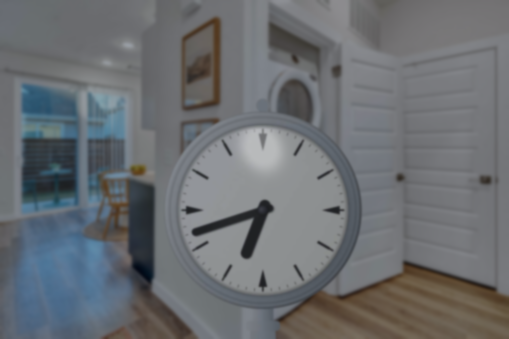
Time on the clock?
6:42
